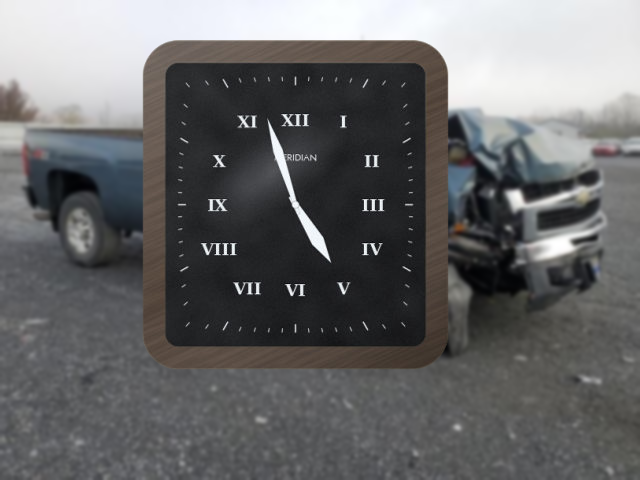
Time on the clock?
4:57
